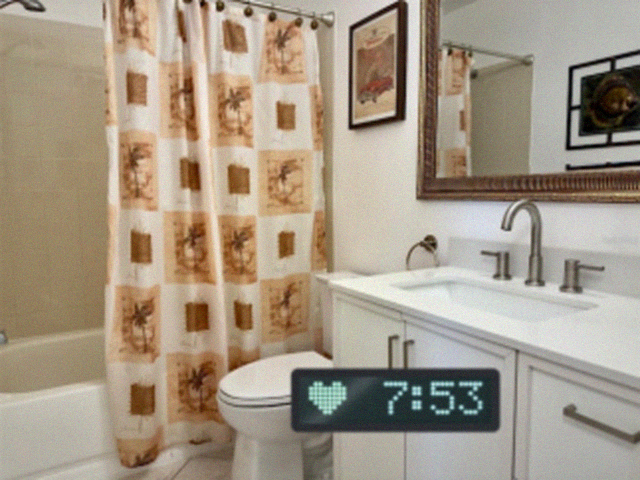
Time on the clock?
7:53
